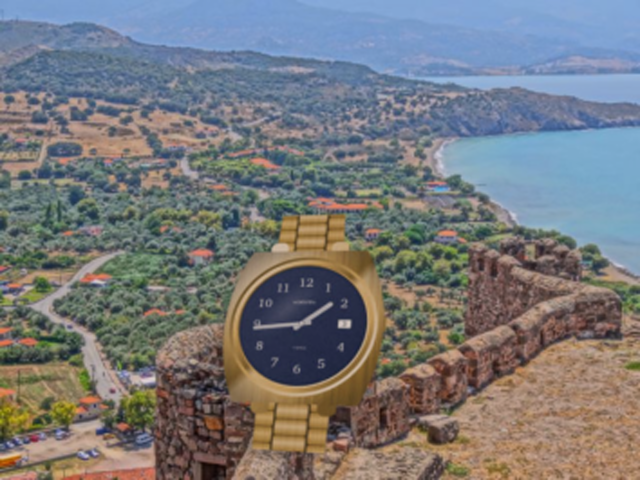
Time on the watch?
1:44
